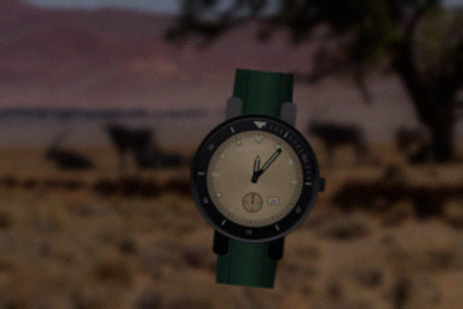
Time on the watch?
12:06
